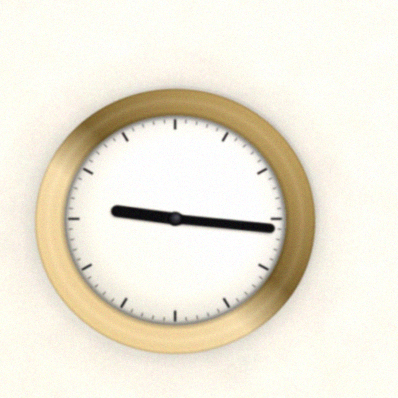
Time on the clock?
9:16
